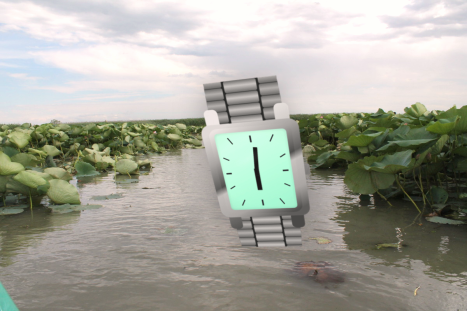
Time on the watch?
6:01
